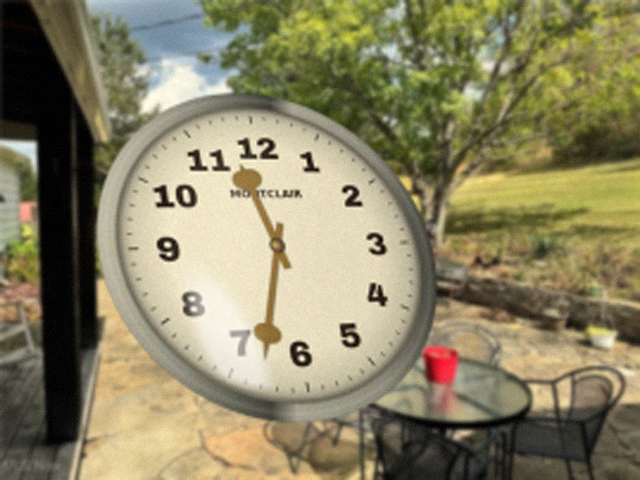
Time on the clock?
11:33
